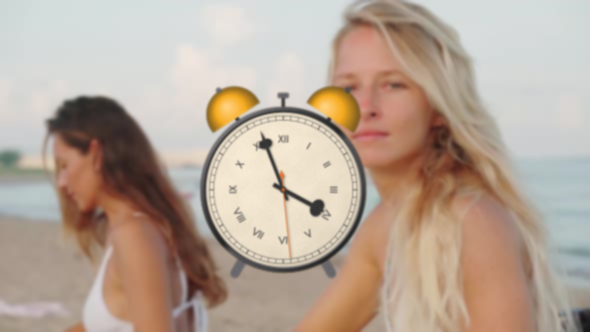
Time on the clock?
3:56:29
